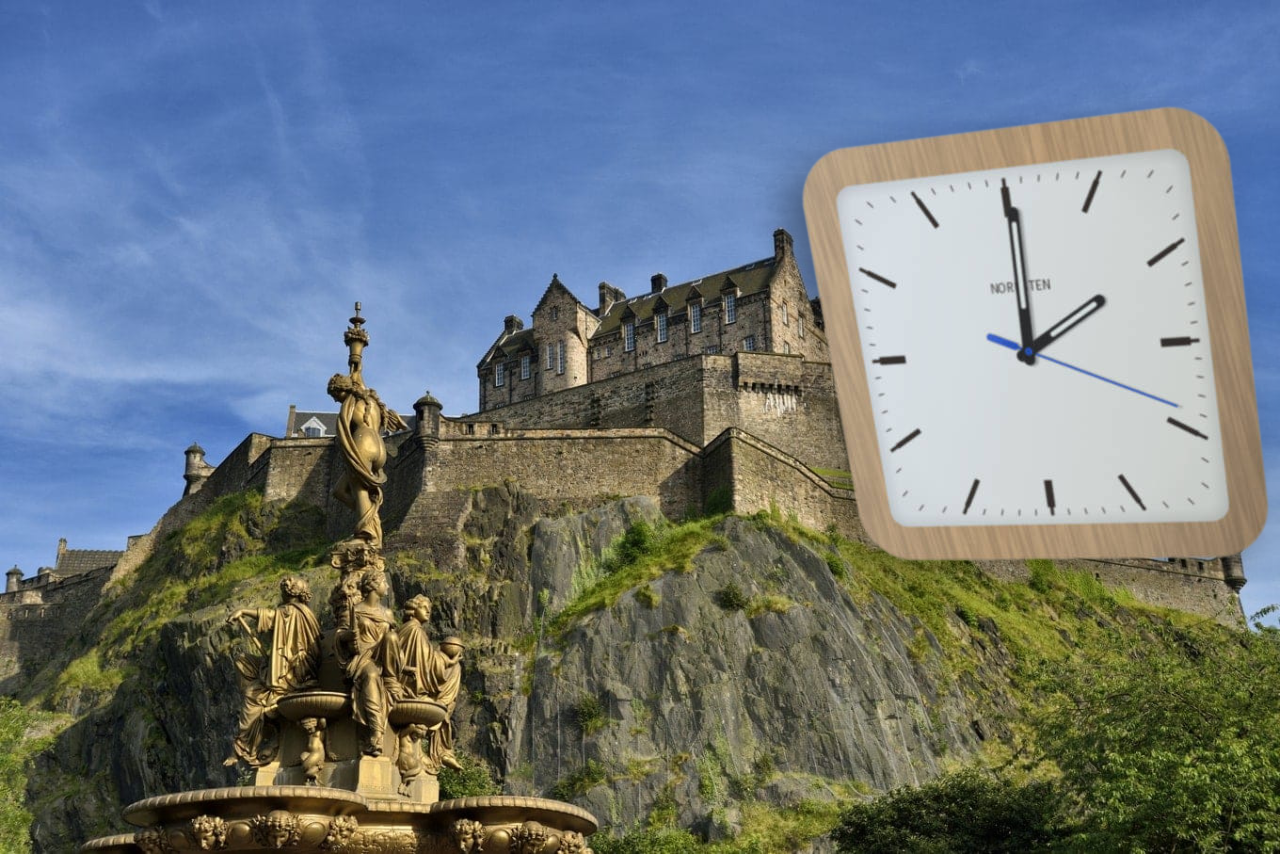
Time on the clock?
2:00:19
